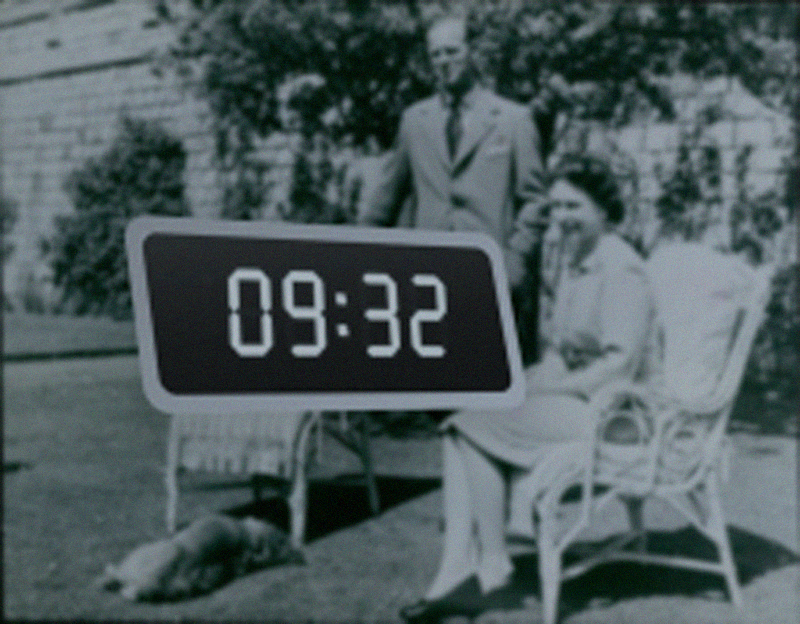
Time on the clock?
9:32
